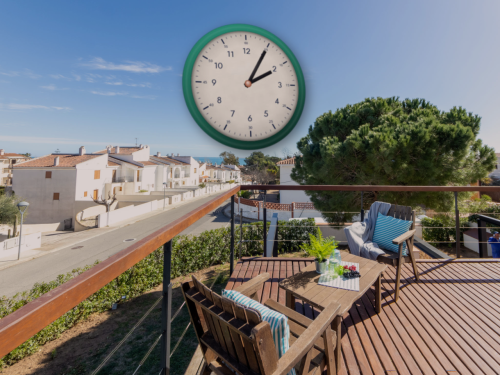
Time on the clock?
2:05
